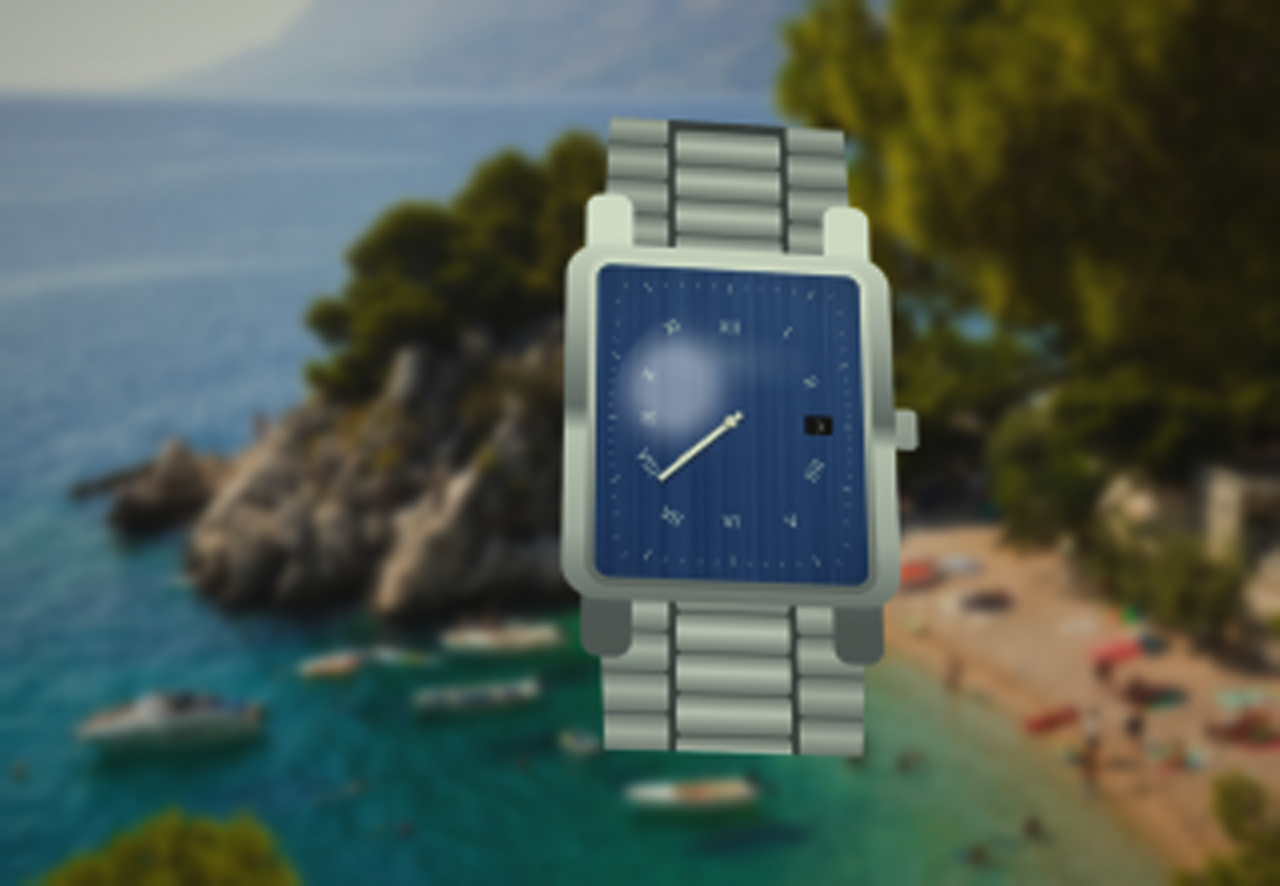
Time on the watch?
7:38
